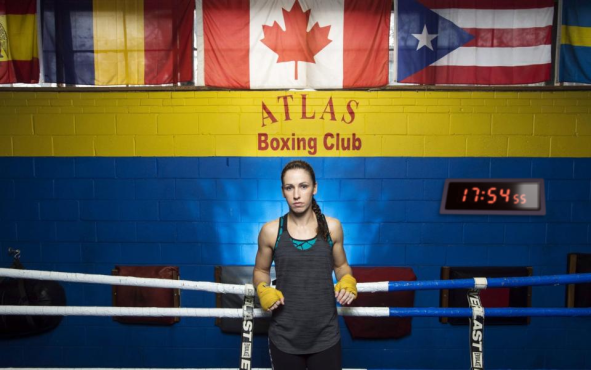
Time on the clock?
17:54:55
